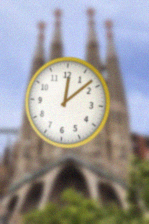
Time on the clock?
12:08
